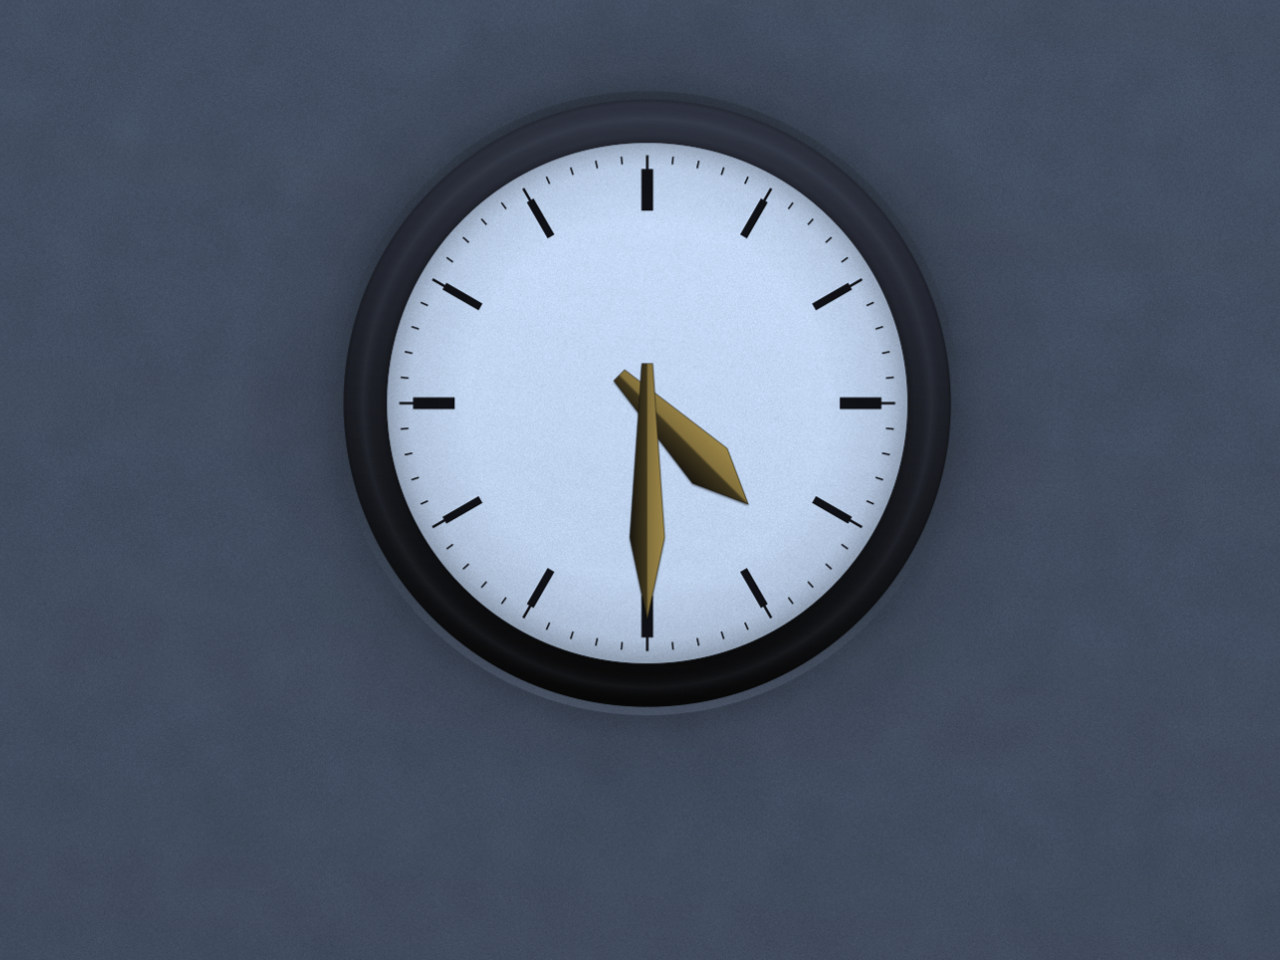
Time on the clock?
4:30
